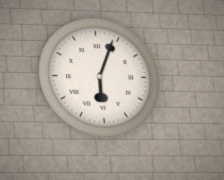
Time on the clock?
6:04
